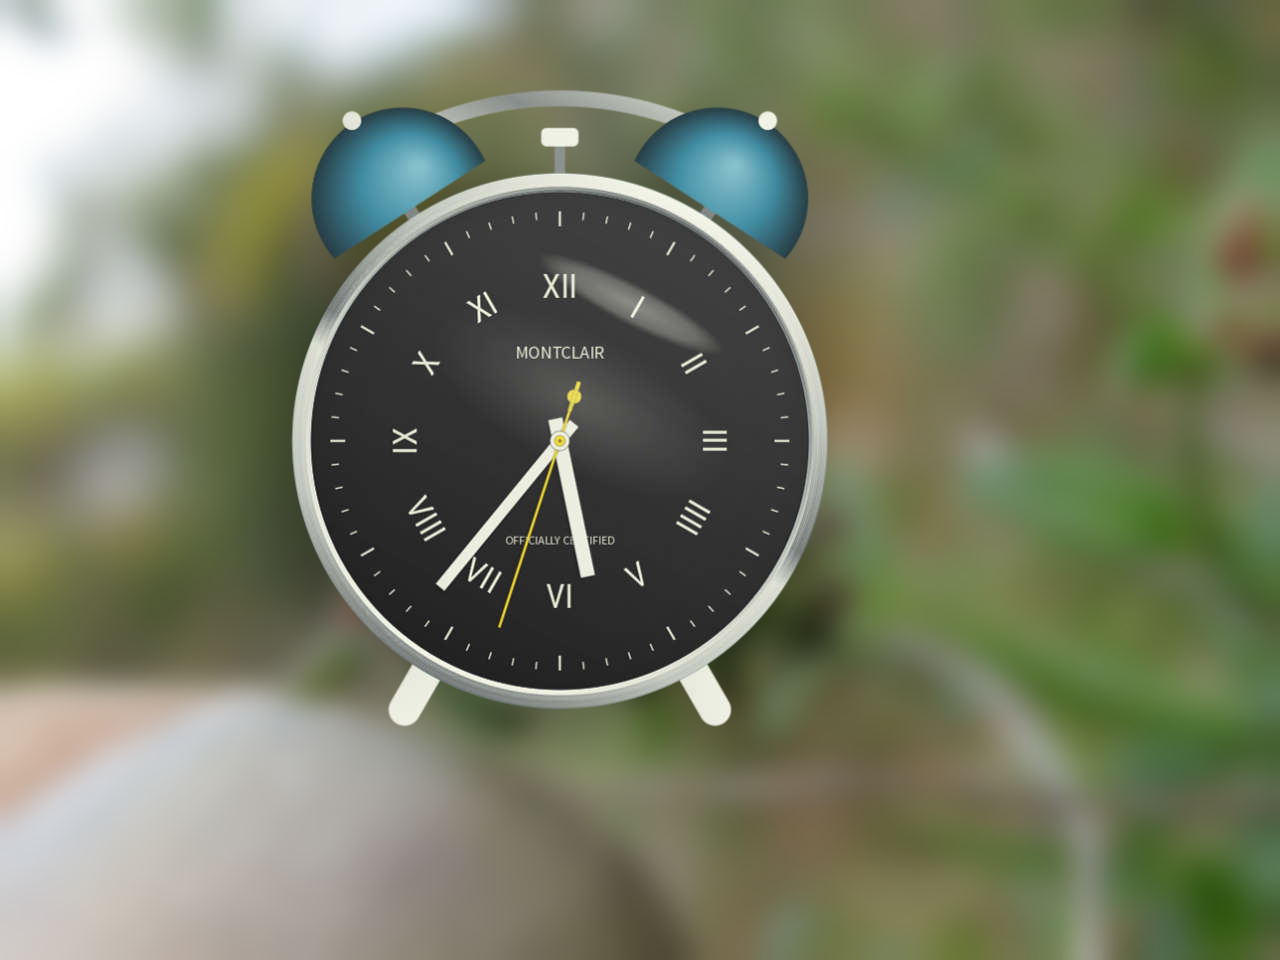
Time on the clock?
5:36:33
